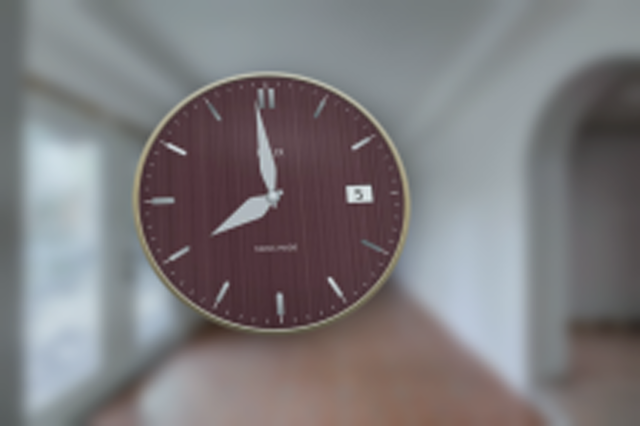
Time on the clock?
7:59
